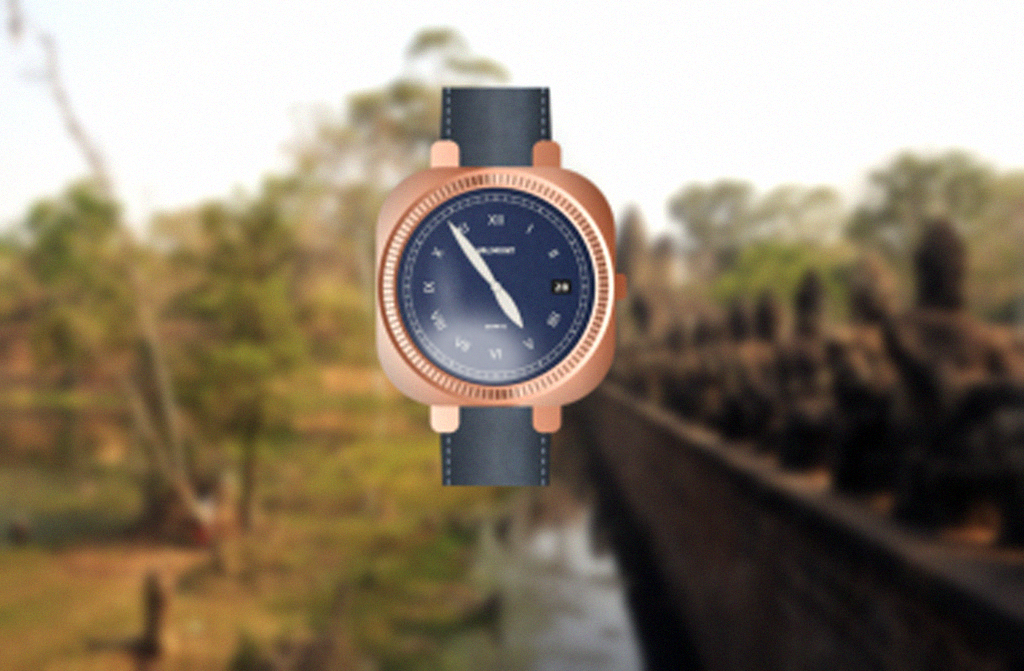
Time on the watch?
4:54
